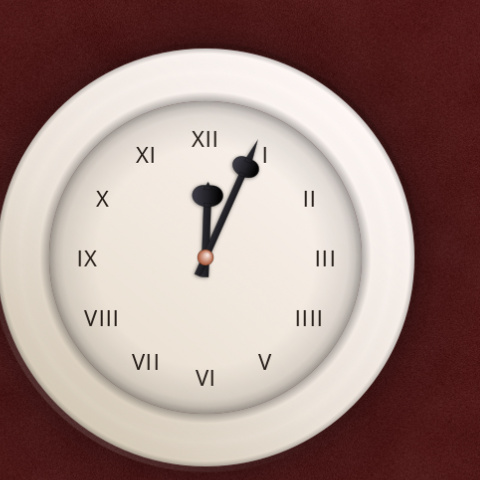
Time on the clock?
12:04
